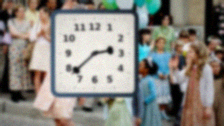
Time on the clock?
2:38
